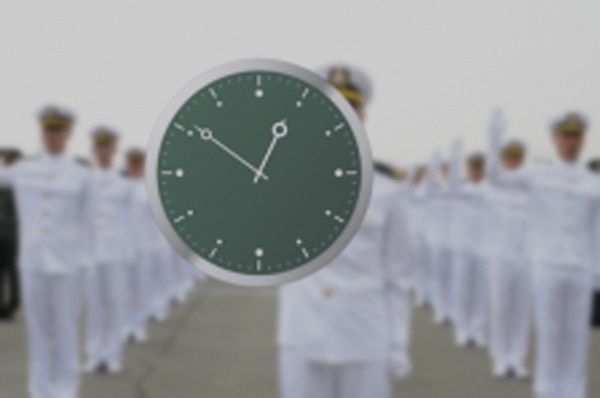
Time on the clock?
12:51
